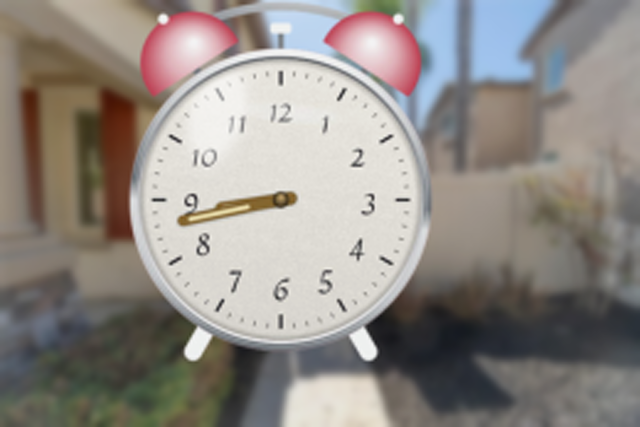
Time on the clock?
8:43
